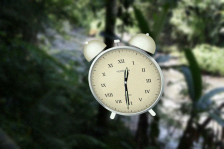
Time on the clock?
12:31
